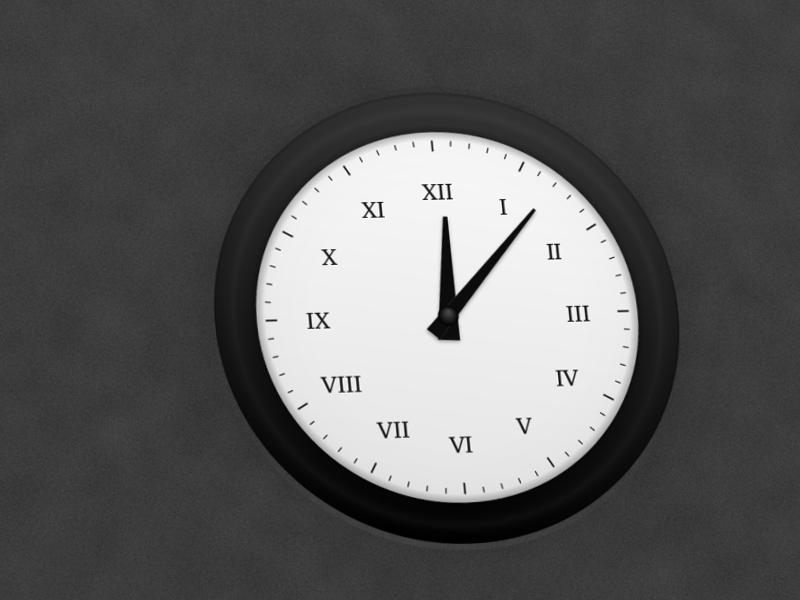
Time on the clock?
12:07
